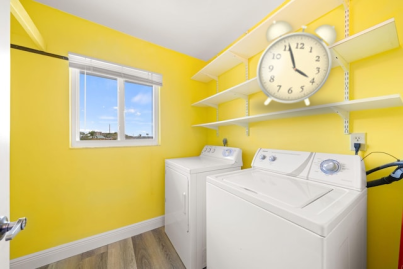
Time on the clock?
3:56
